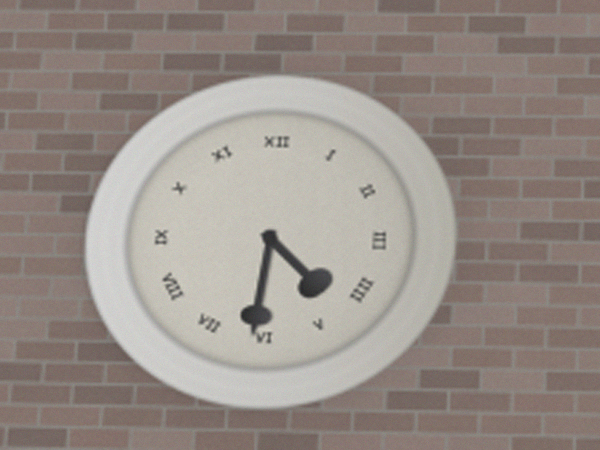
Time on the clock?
4:31
